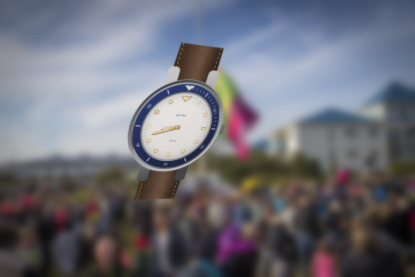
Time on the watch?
8:42
